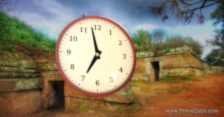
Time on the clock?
6:58
